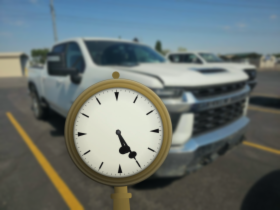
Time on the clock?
5:25
